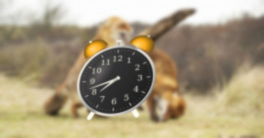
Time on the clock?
7:42
